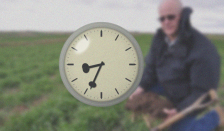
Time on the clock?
8:34
